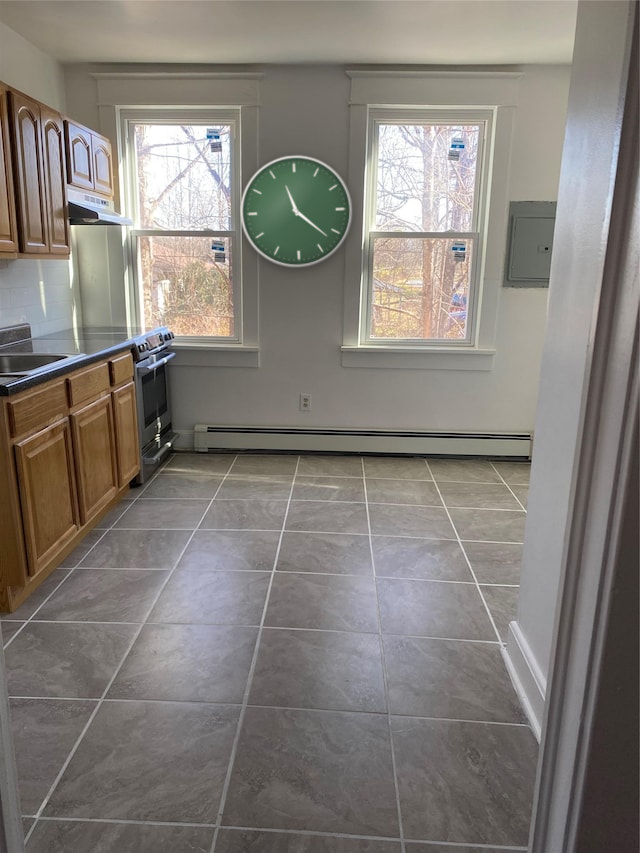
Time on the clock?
11:22
